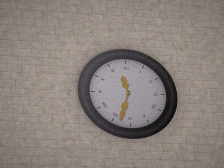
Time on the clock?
11:33
